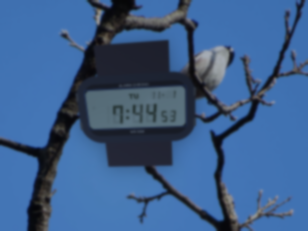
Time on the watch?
7:44
